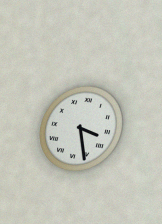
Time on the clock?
3:26
